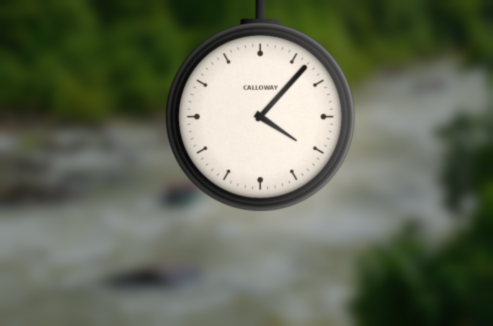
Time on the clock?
4:07
